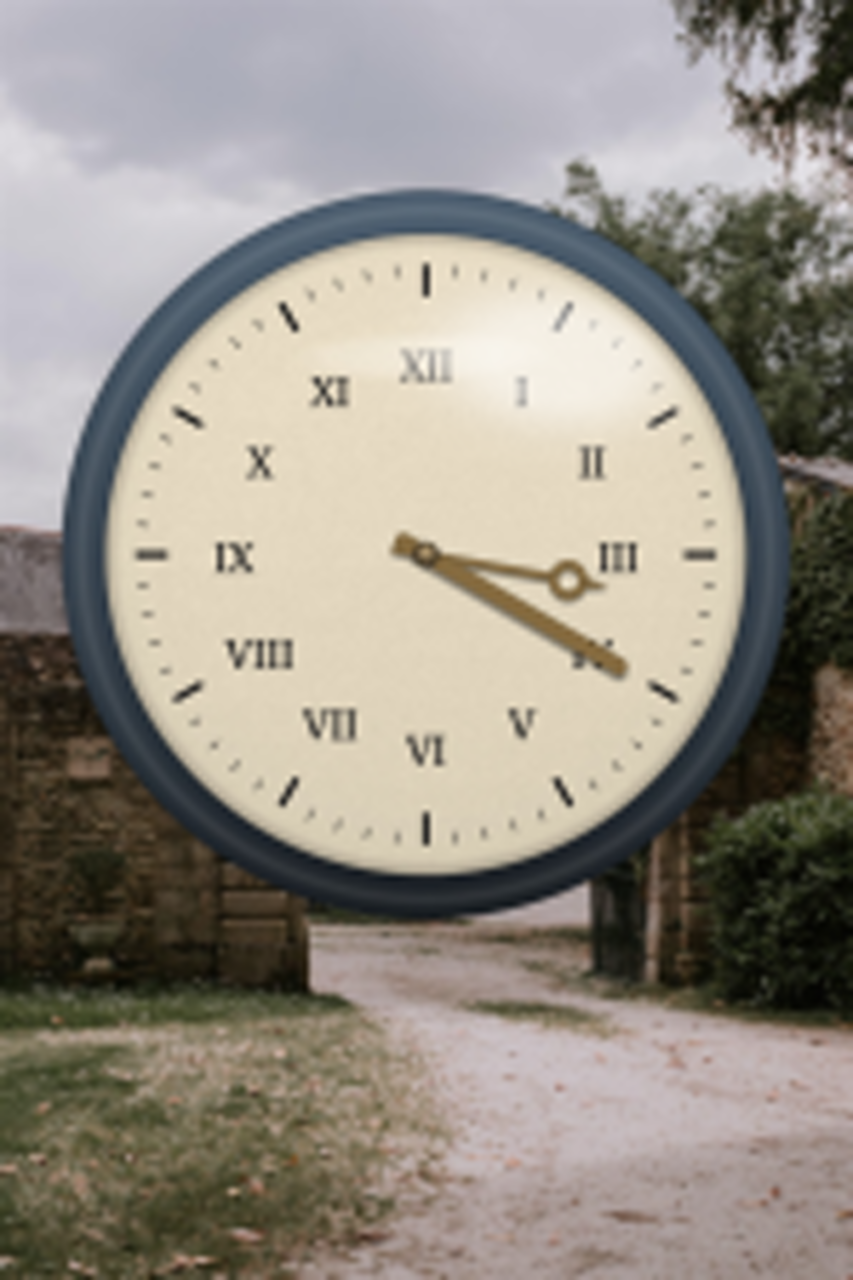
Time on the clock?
3:20
